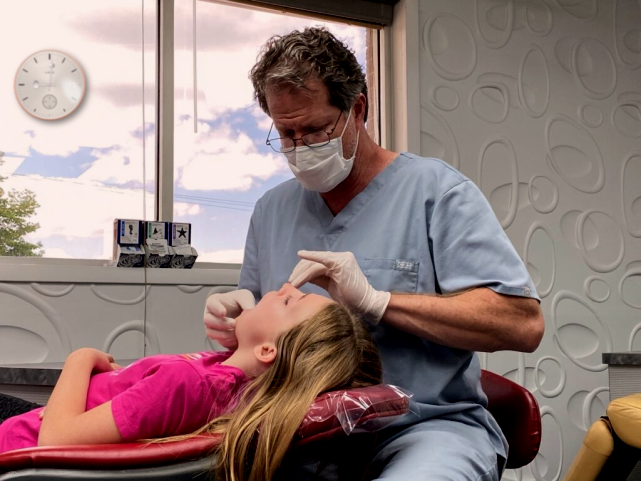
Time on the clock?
9:01
